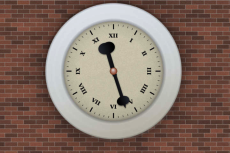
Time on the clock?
11:27
